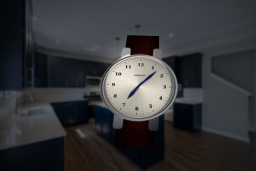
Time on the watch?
7:07
